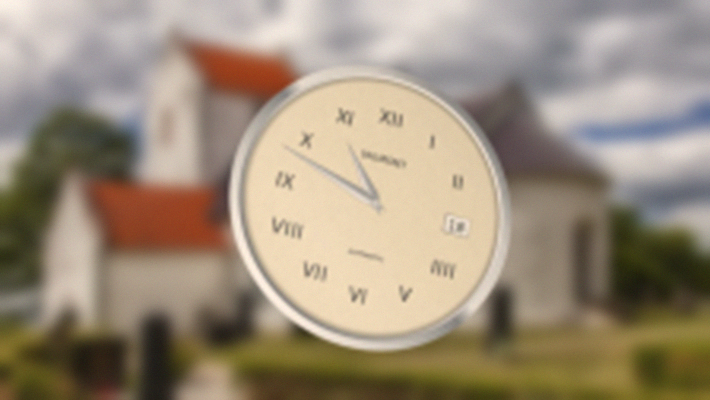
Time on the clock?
10:48
